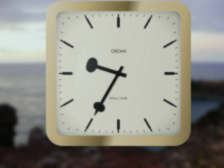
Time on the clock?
9:35
